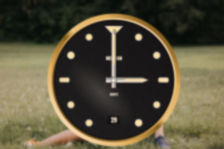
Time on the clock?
3:00
